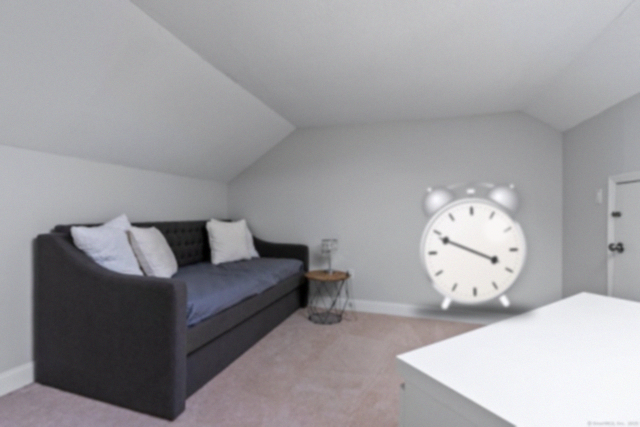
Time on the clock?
3:49
